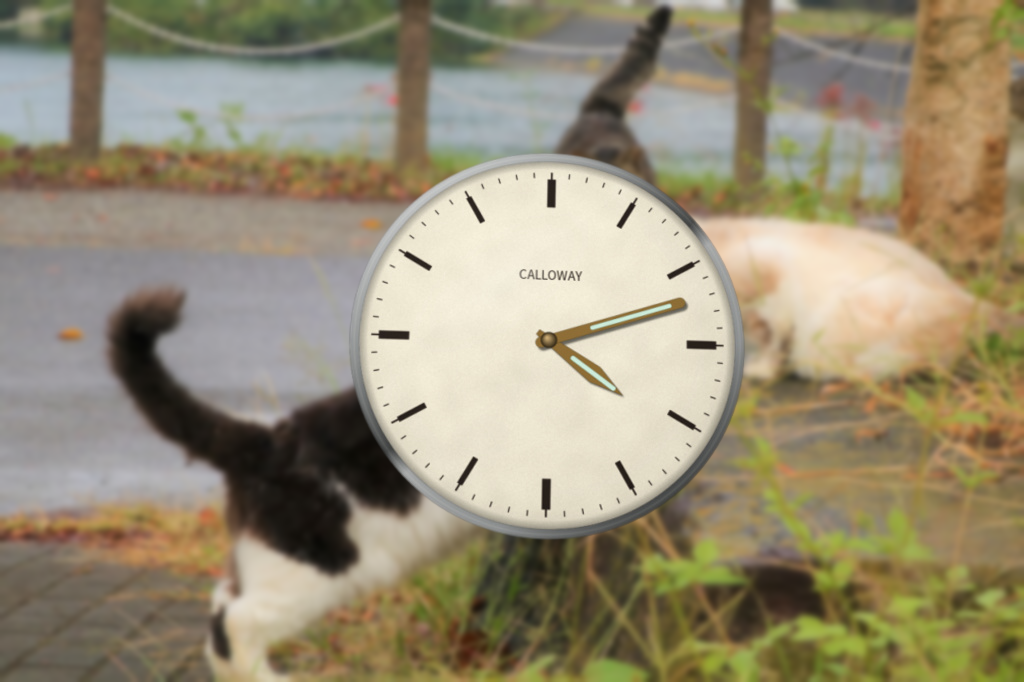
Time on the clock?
4:12
